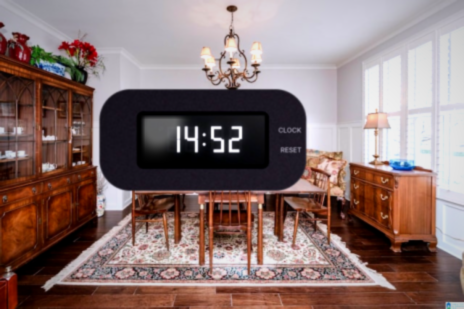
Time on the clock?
14:52
